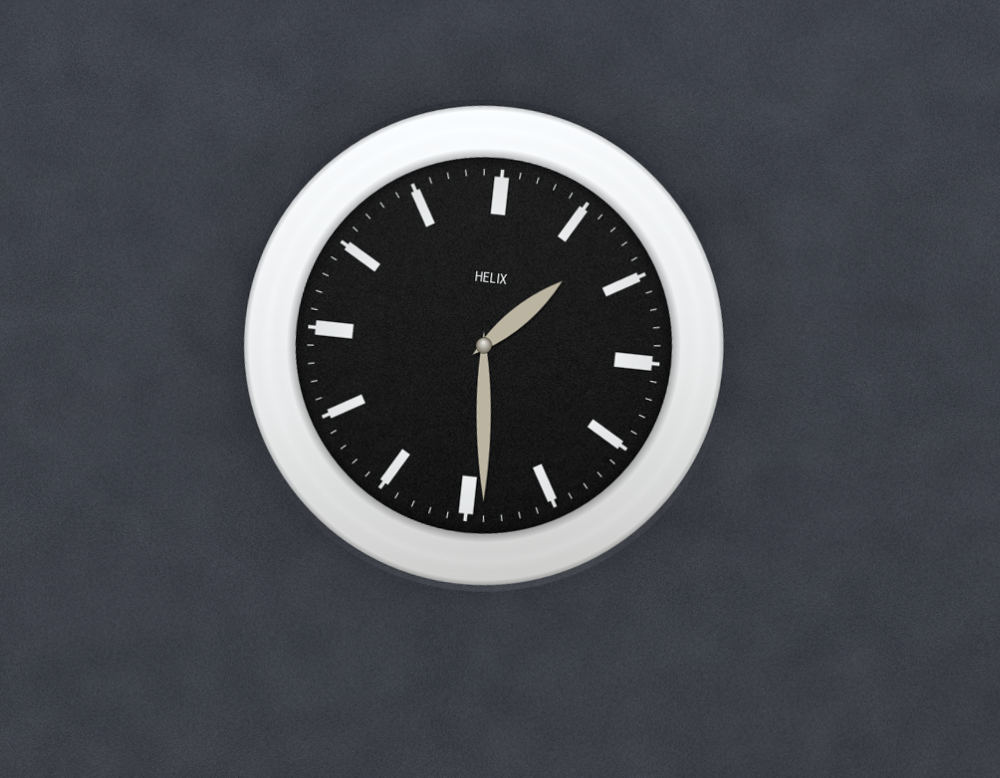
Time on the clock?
1:29
